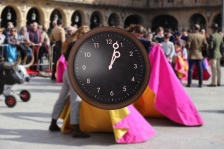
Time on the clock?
1:03
